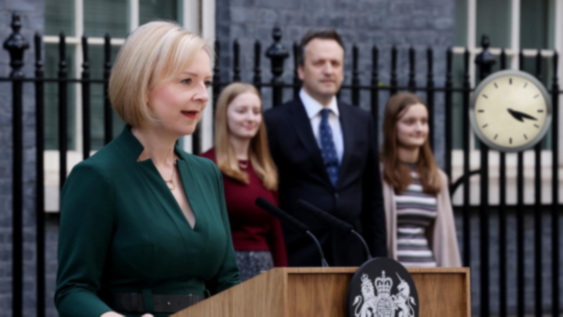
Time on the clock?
4:18
